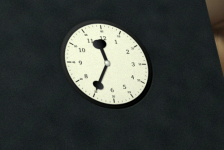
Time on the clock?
11:35
